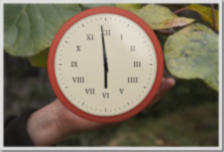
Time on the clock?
5:59
